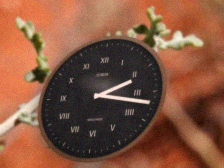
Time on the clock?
2:17
